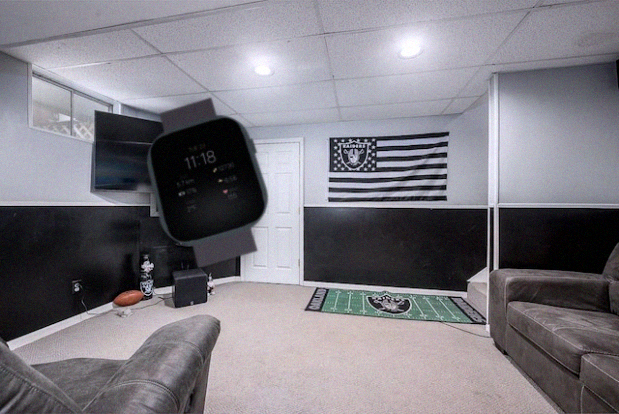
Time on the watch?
11:18
